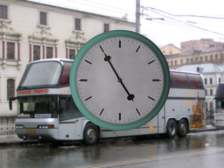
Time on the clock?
4:55
